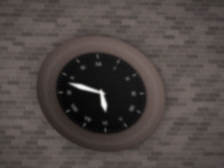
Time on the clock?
5:48
